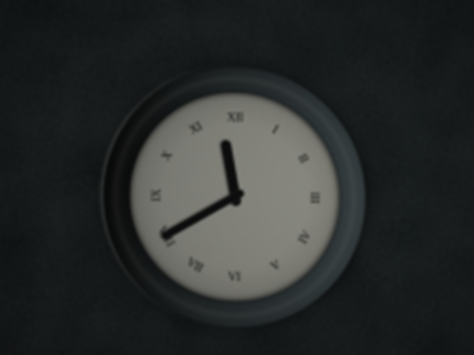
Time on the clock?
11:40
